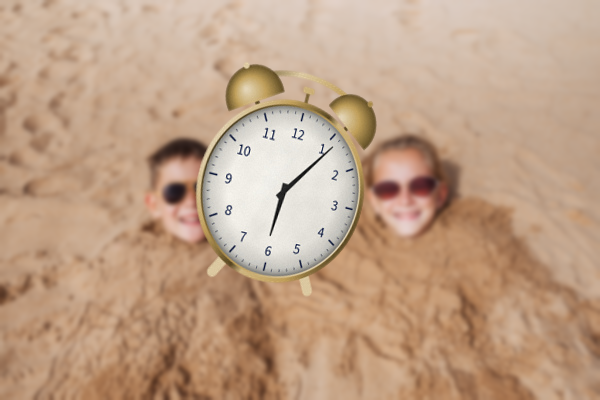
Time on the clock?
6:06
